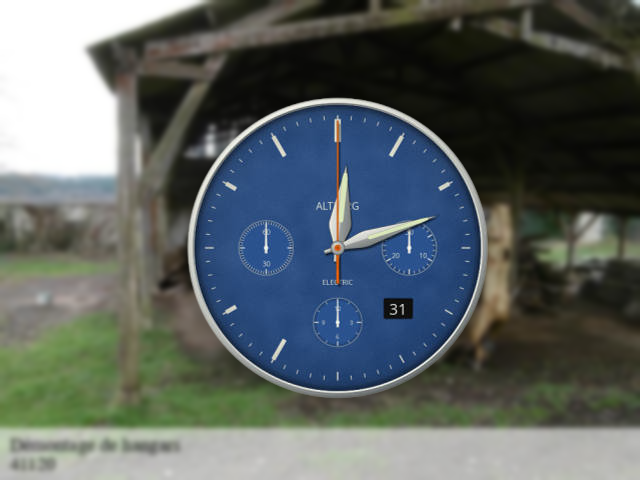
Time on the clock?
12:12
